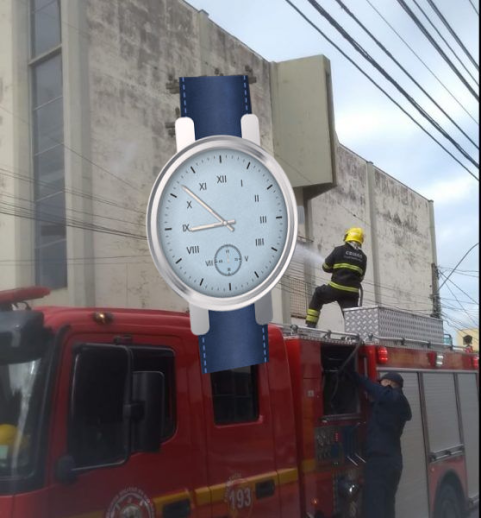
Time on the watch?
8:52
